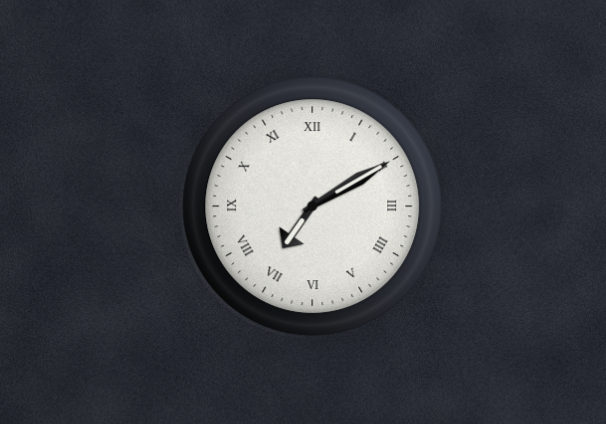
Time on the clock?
7:10
